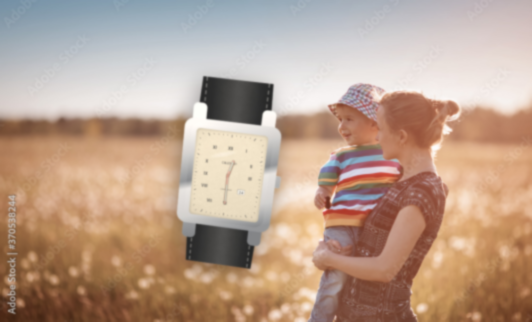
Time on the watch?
12:30
